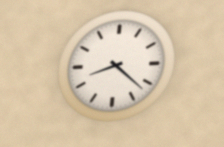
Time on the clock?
8:22
